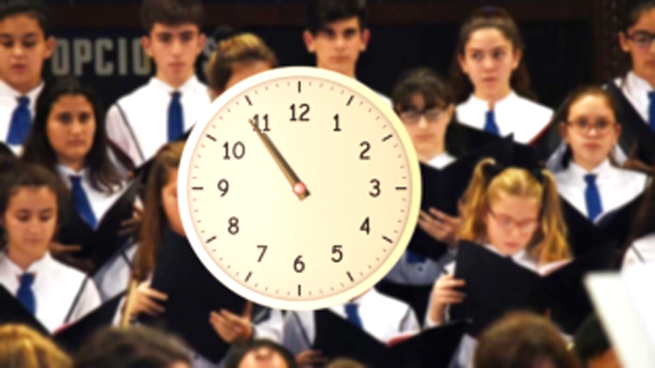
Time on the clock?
10:54
